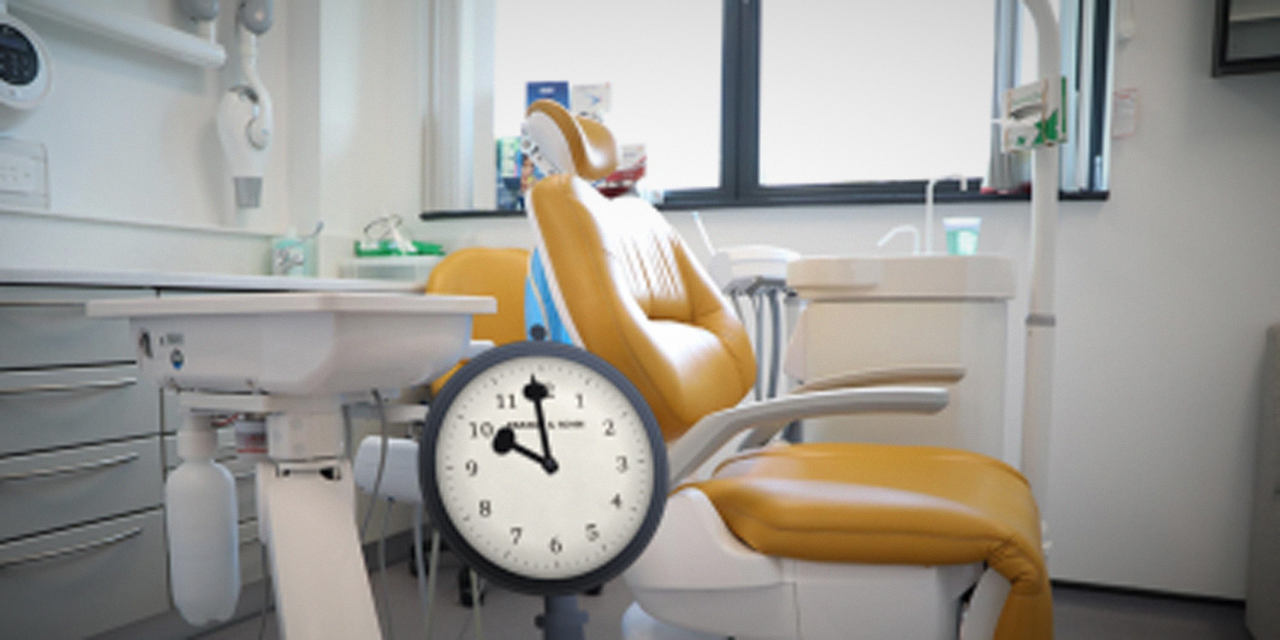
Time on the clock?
9:59
